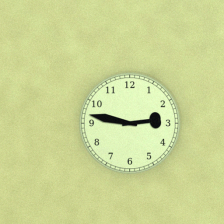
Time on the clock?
2:47
